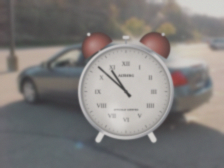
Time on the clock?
10:52
